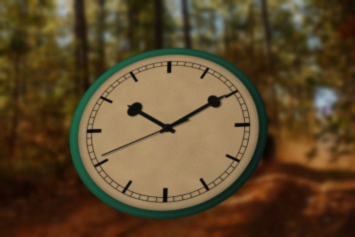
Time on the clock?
10:09:41
